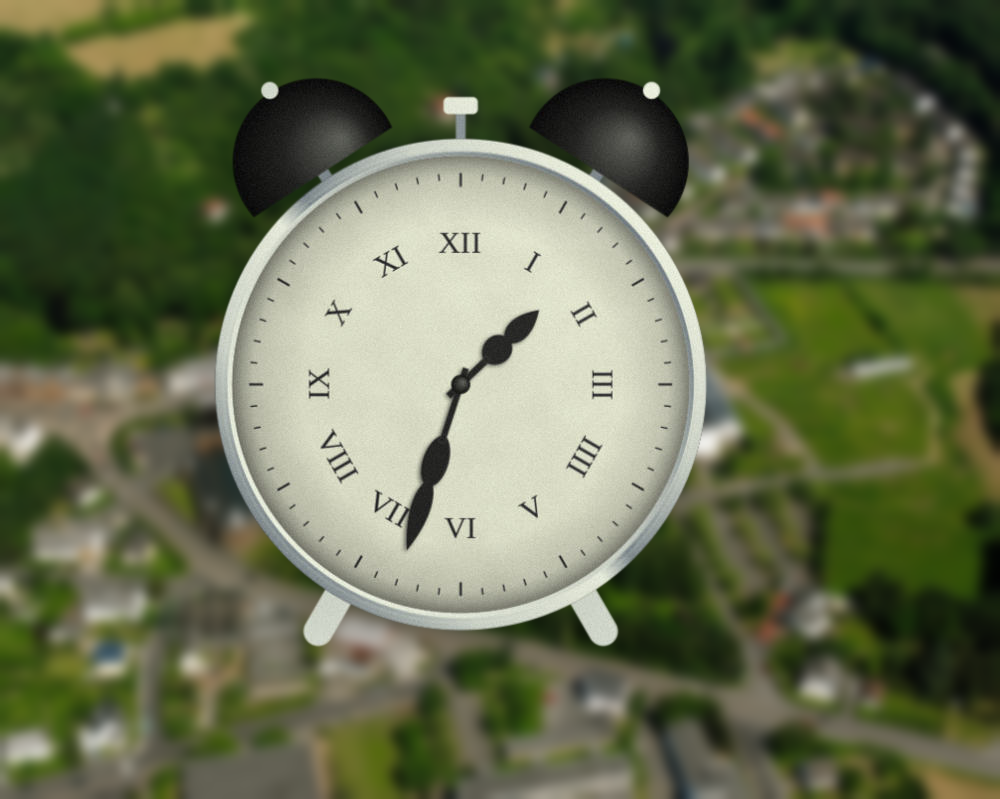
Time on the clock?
1:33
